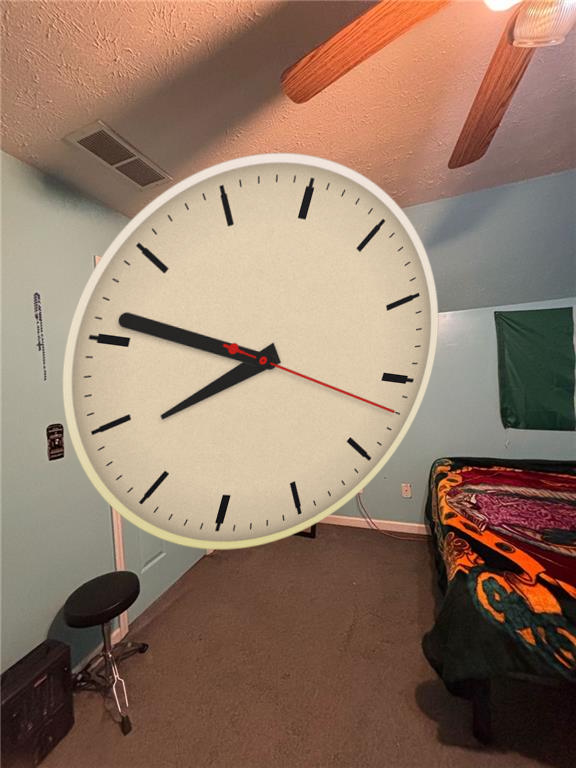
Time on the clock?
7:46:17
